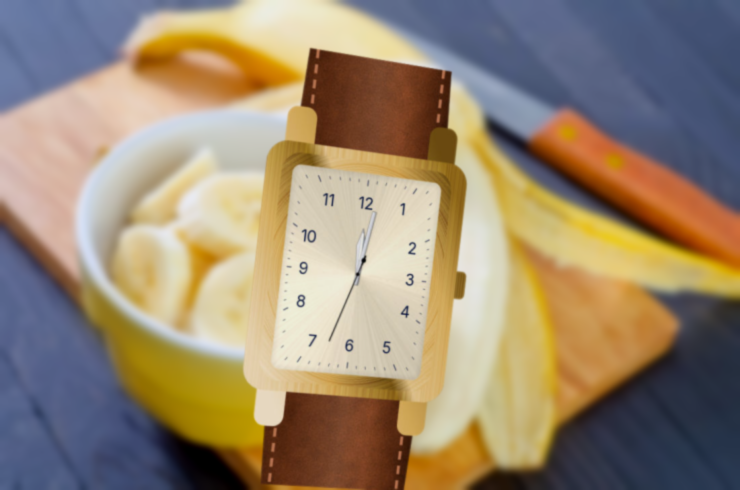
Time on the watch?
12:01:33
